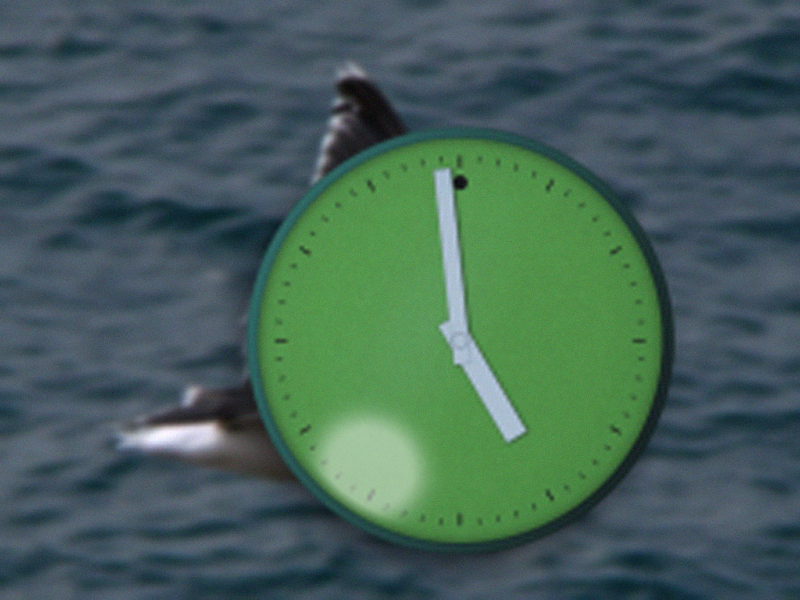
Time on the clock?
4:59
